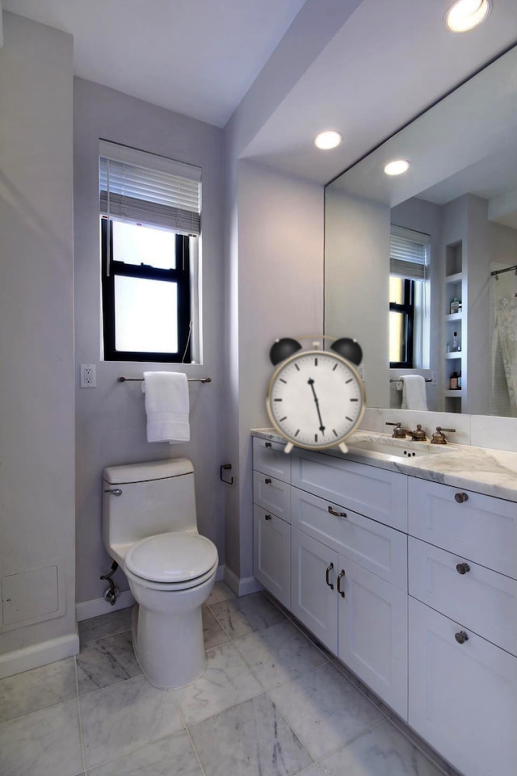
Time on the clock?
11:28
